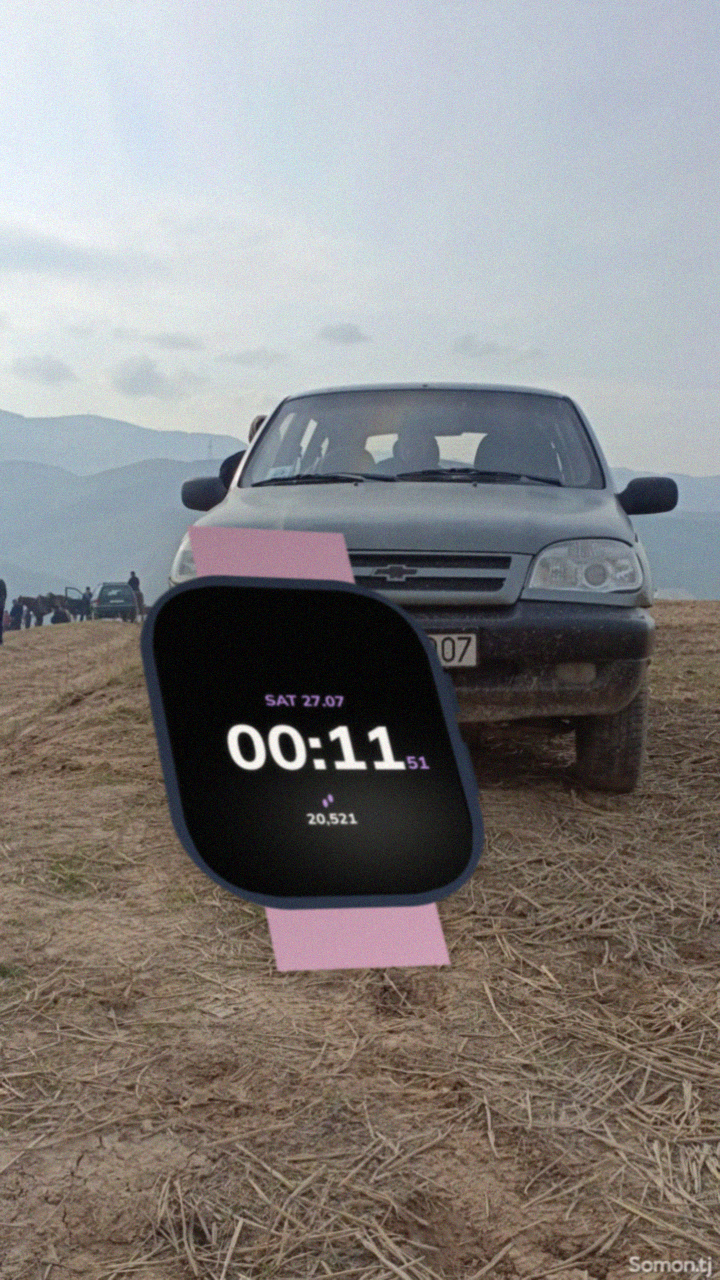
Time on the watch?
0:11:51
